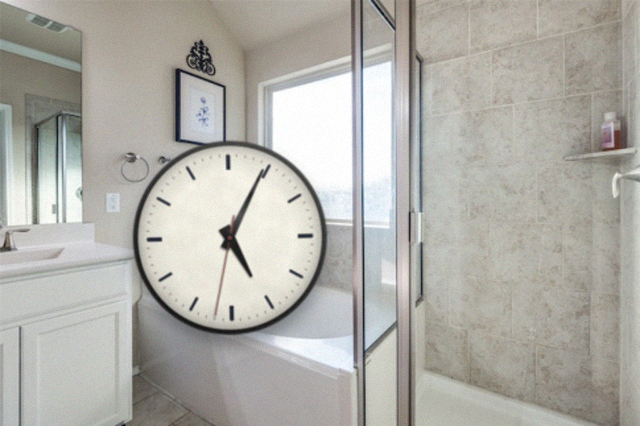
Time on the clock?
5:04:32
